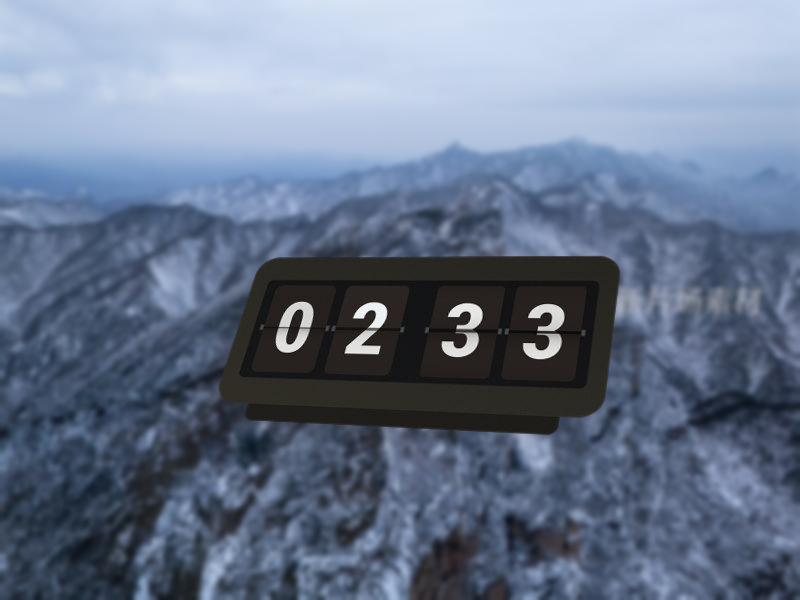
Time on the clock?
2:33
